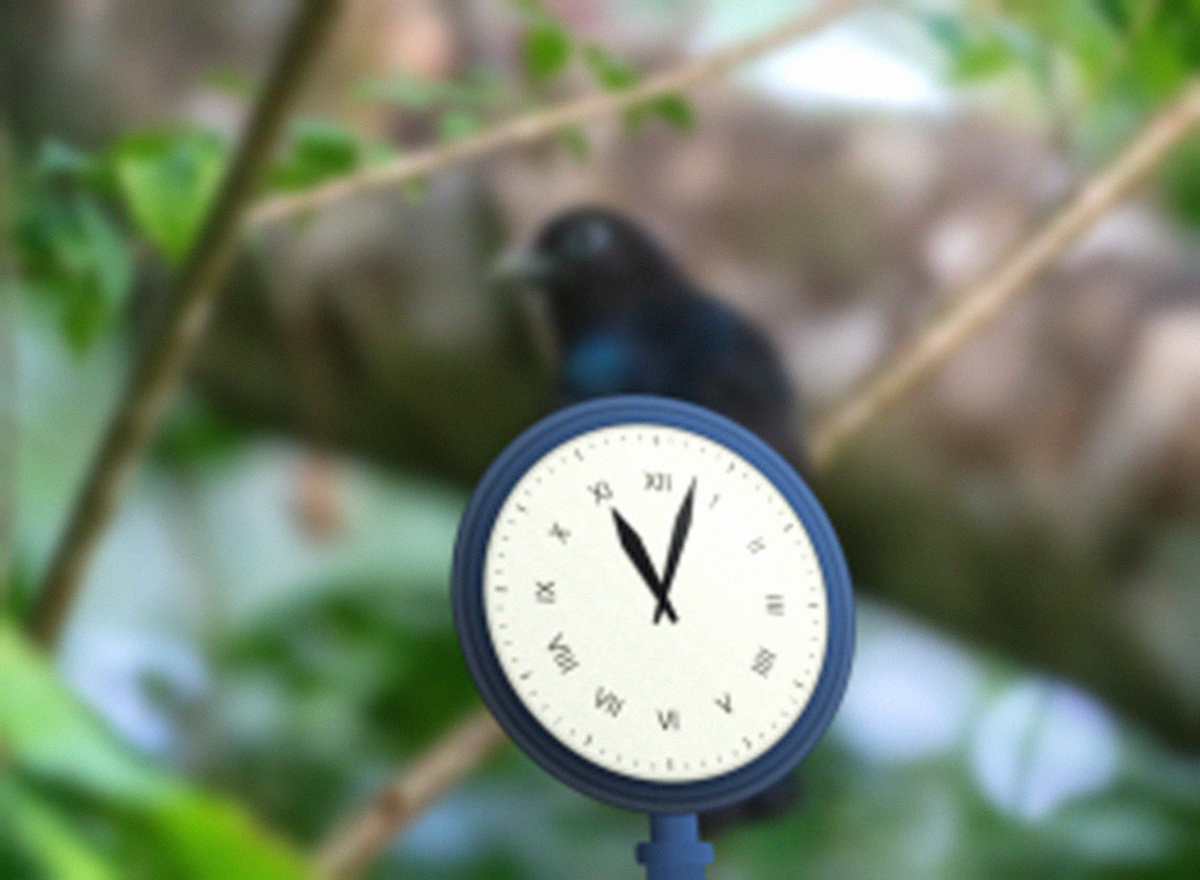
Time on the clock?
11:03
